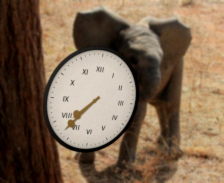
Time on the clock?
7:37
